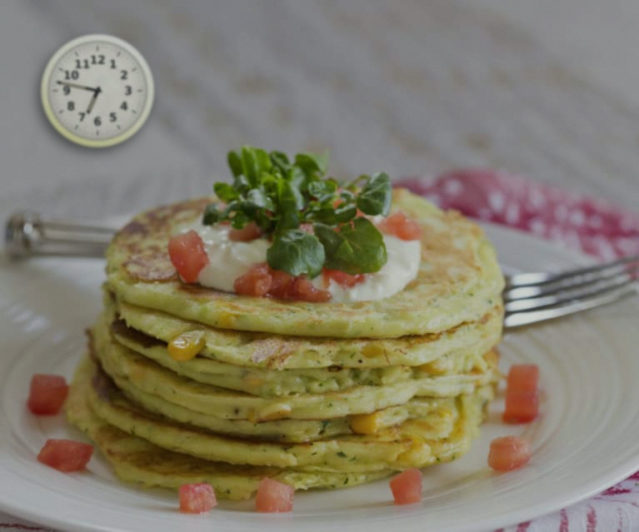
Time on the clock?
6:47
